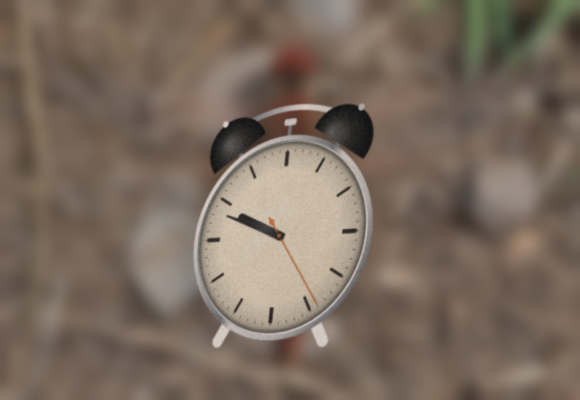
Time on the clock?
9:48:24
